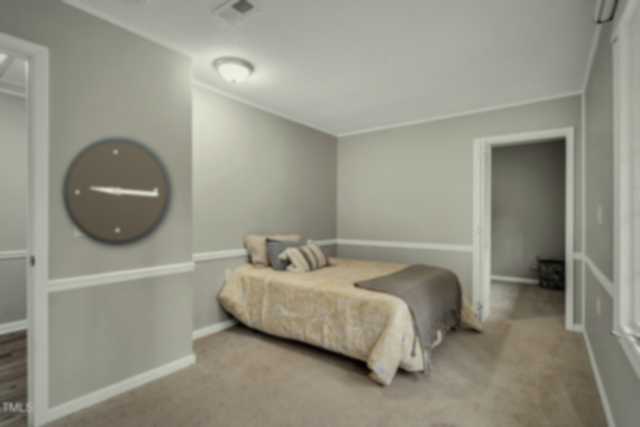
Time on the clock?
9:16
